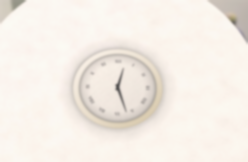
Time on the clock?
12:27
